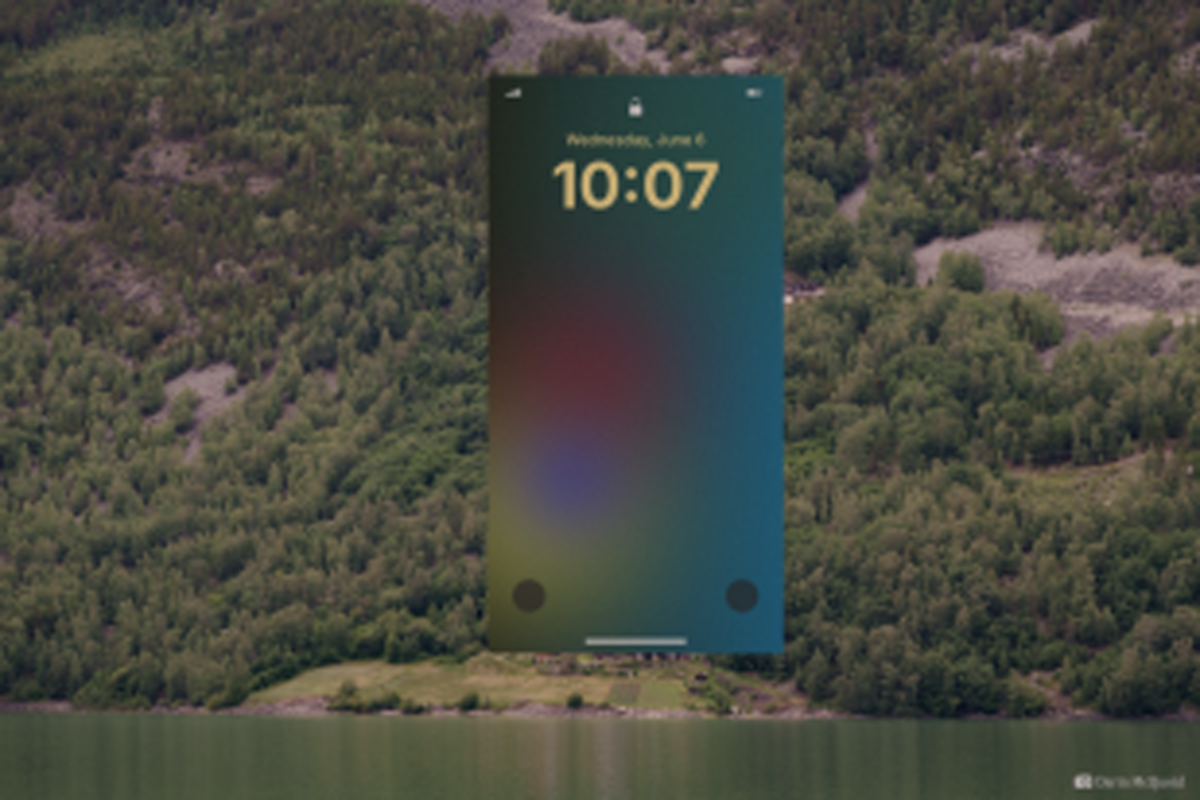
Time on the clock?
10:07
